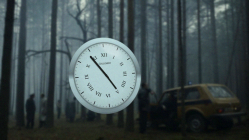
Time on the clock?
4:54
